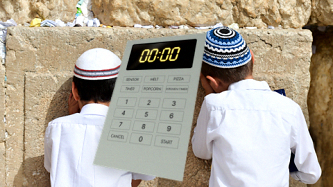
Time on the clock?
0:00
